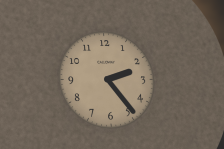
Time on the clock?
2:24
